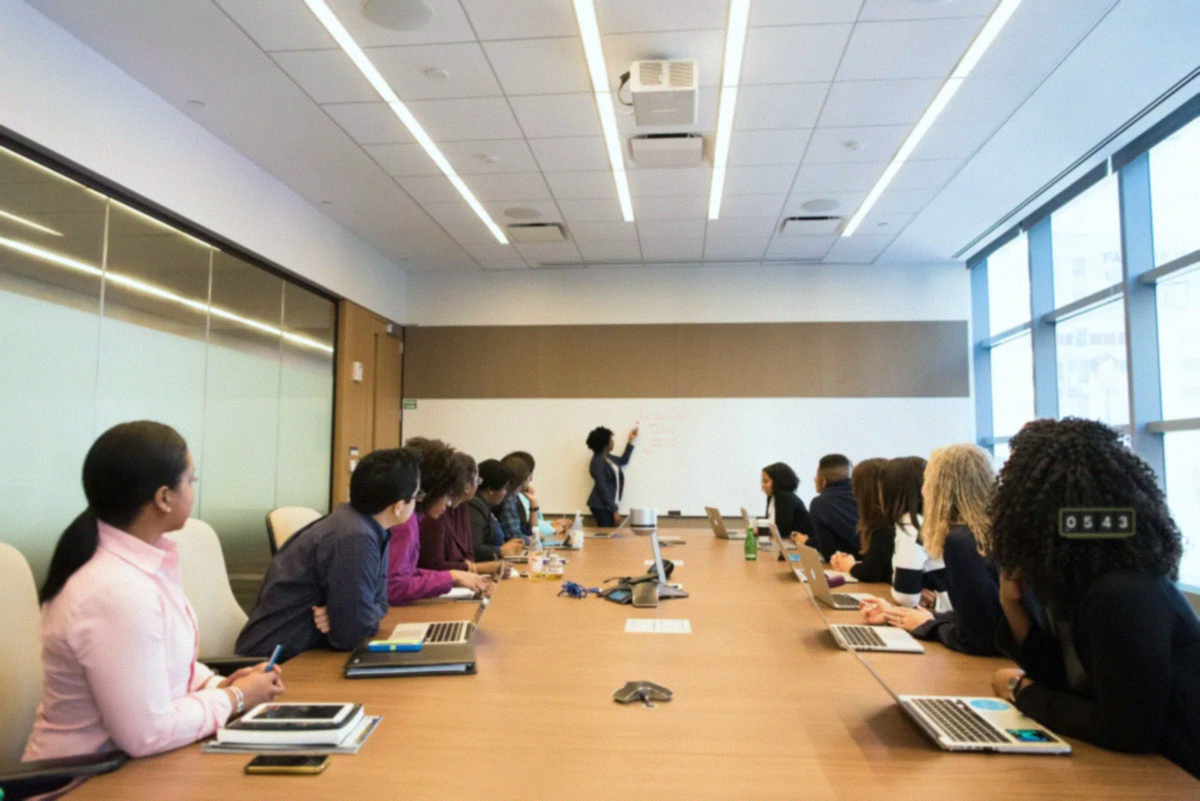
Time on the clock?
5:43
